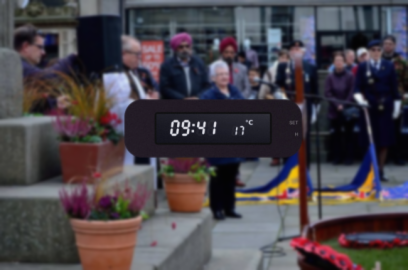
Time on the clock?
9:41
